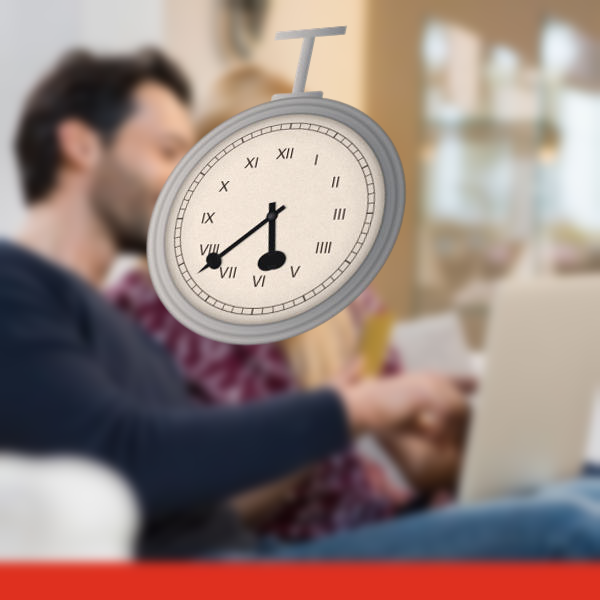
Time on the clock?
5:38
